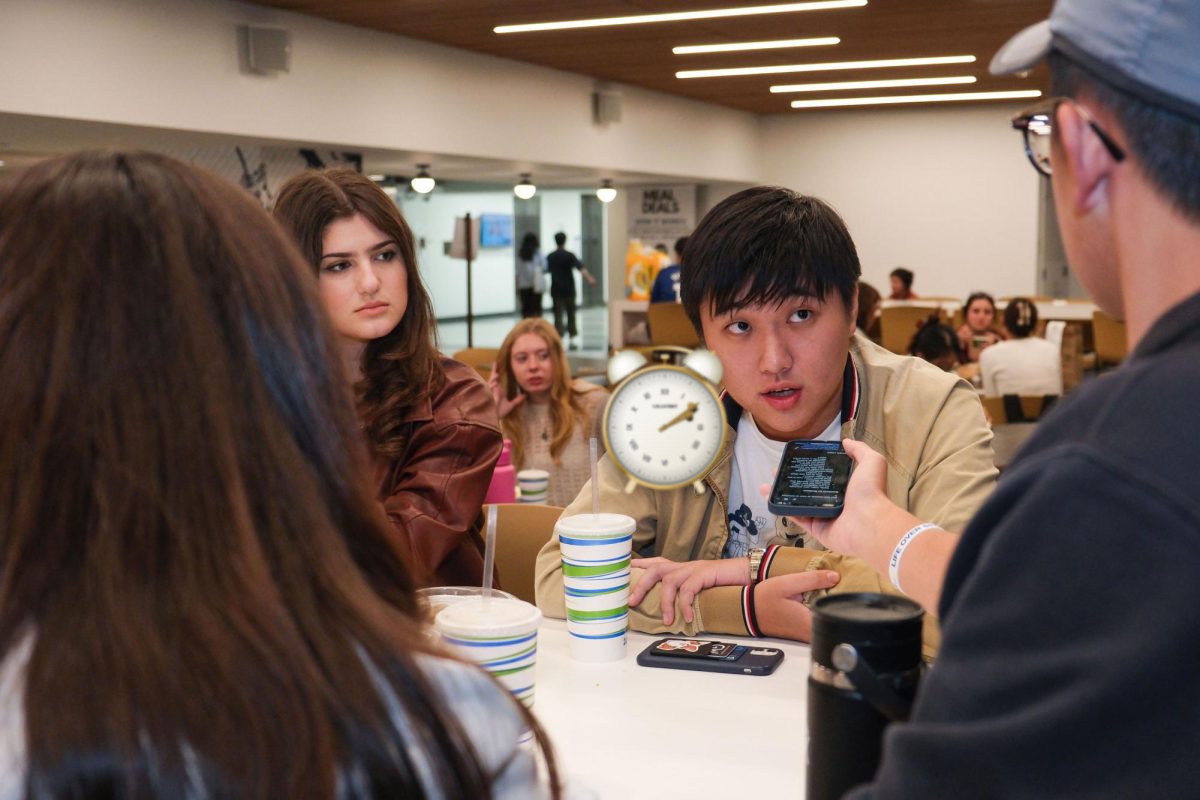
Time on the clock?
2:09
